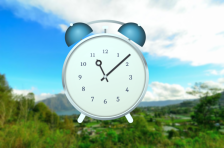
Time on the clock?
11:08
